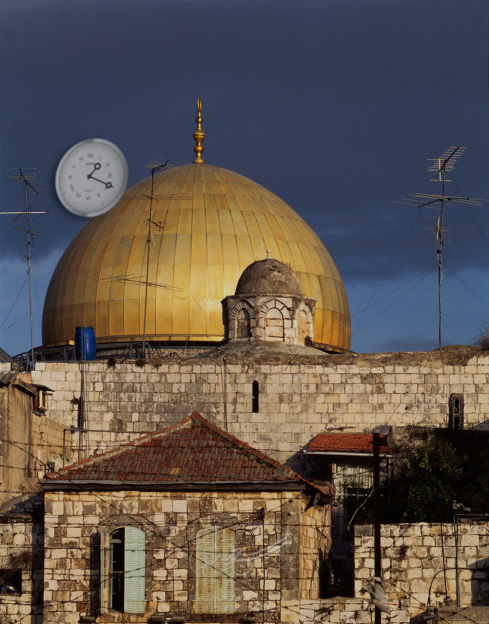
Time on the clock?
1:19
